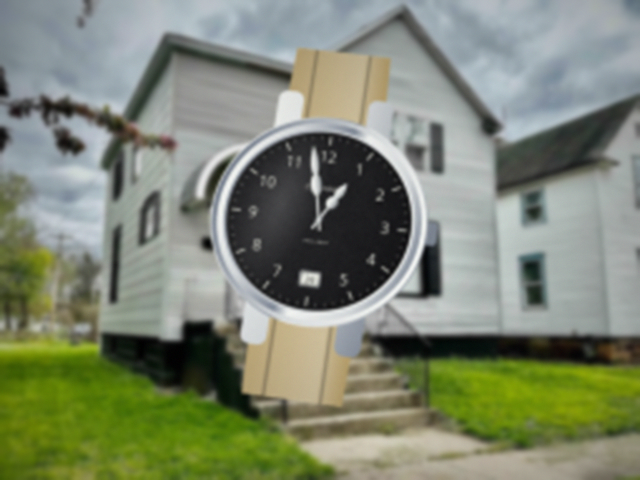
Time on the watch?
12:58
